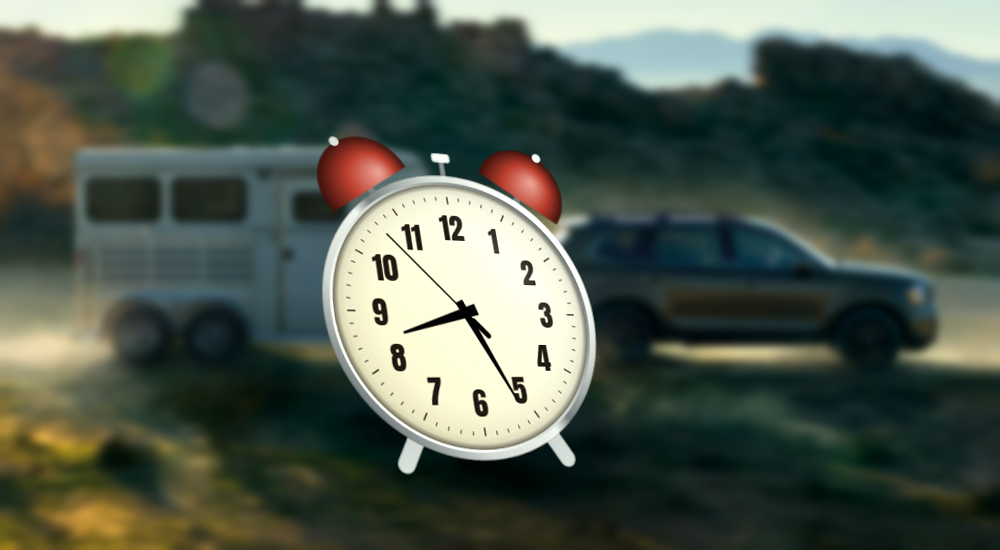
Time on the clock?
8:25:53
